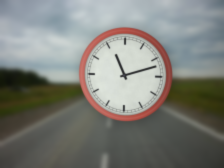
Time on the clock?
11:12
